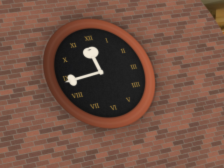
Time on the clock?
11:44
